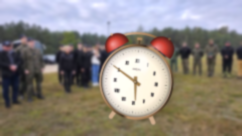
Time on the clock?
5:50
